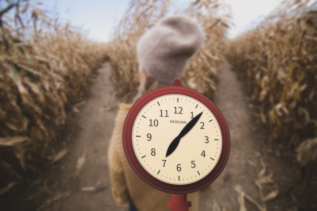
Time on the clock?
7:07
